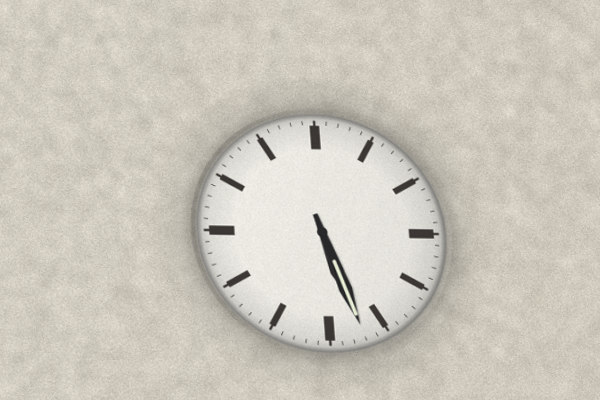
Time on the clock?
5:27
